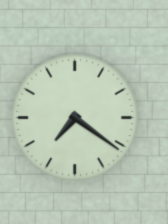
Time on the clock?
7:21
